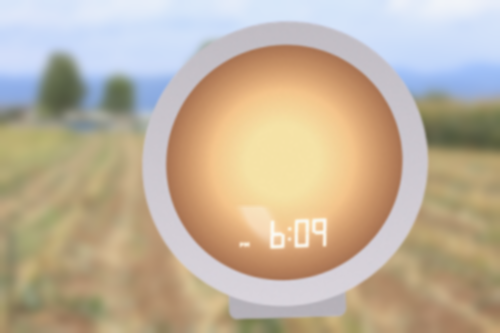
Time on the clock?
6:09
